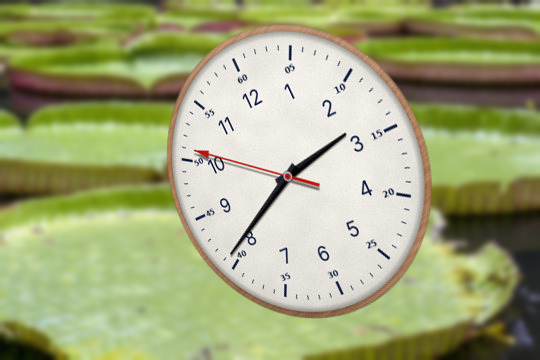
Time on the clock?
2:40:51
